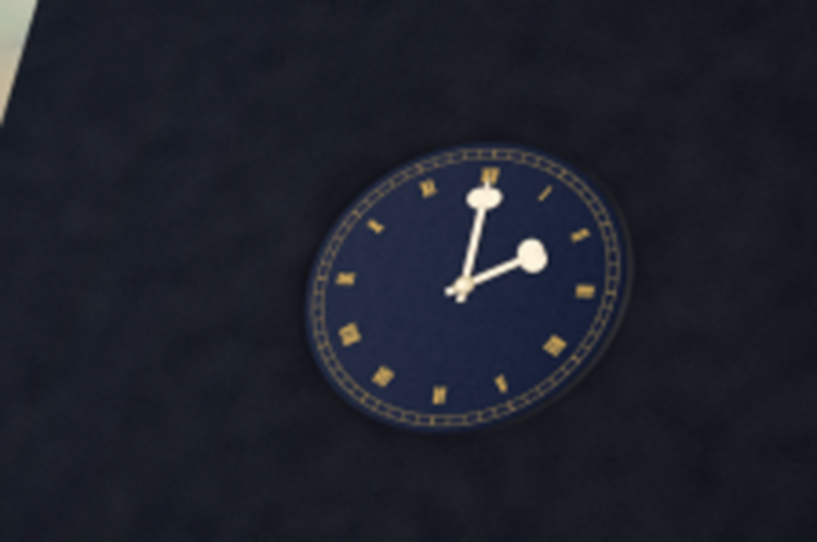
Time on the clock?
2:00
